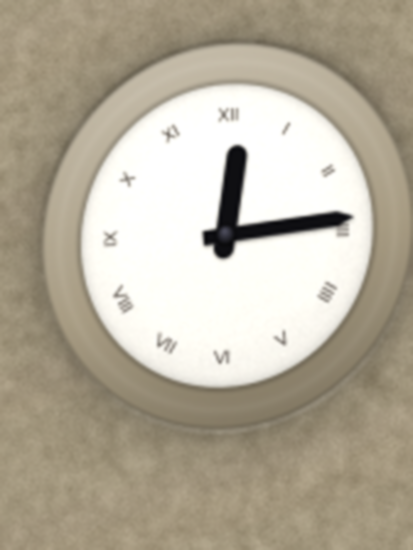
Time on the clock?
12:14
